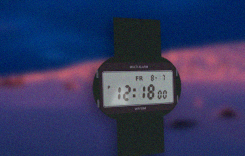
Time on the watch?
12:18:00
